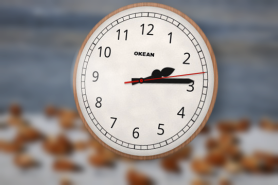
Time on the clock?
2:14:13
